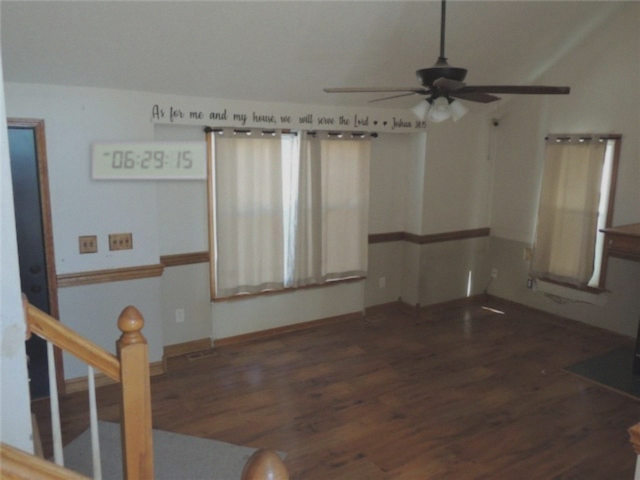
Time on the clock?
6:29:15
